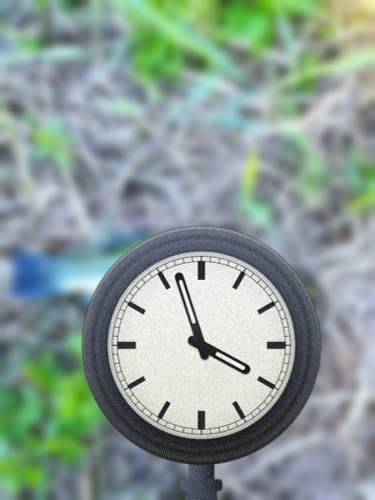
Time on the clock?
3:57
